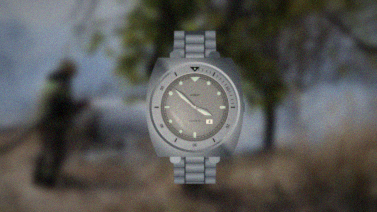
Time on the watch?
3:52
